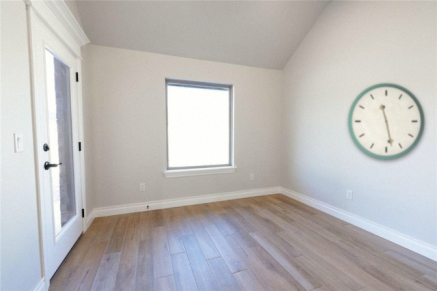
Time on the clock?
11:28
